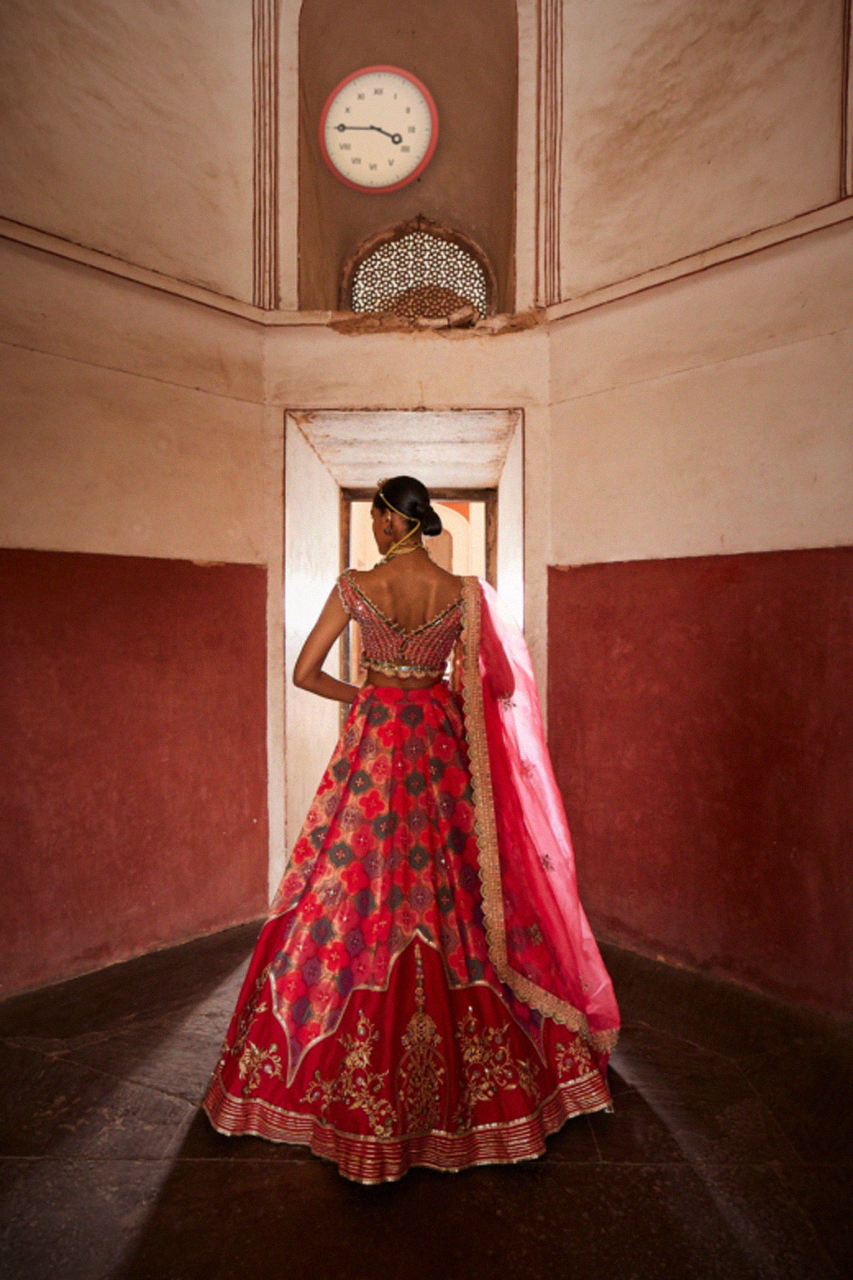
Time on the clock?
3:45
